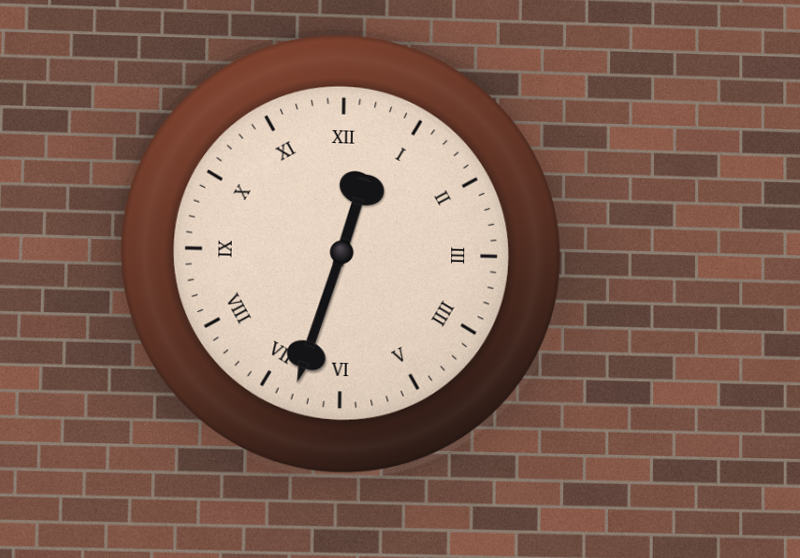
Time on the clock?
12:33
